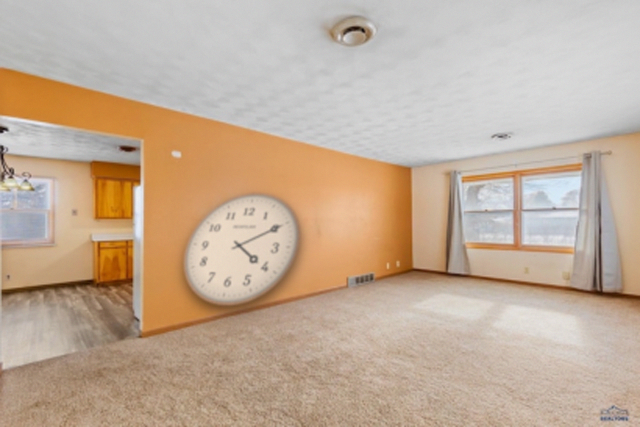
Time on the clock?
4:10
